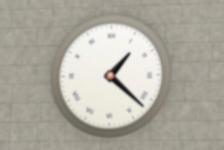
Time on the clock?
1:22
